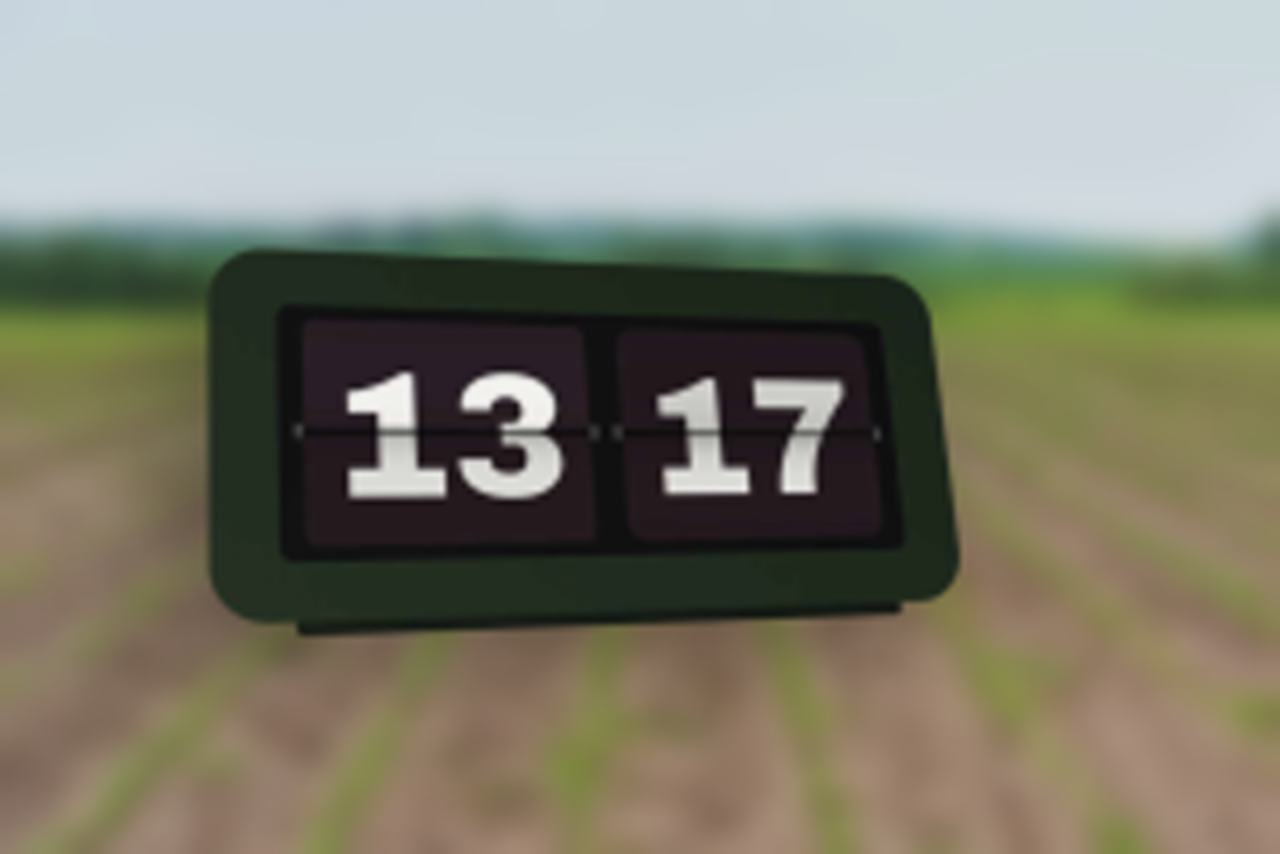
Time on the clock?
13:17
